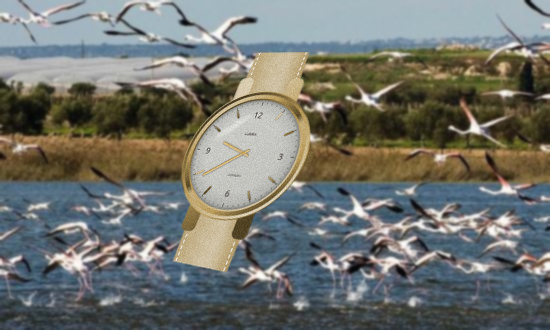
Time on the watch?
9:39
